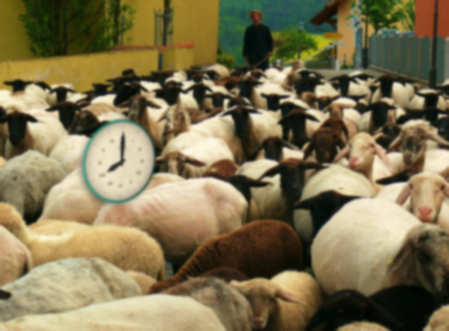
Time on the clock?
8:00
